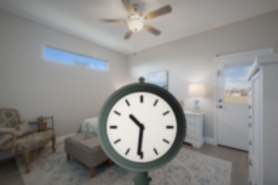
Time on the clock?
10:31
